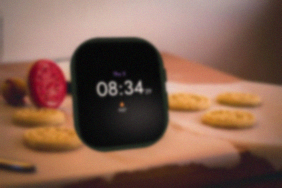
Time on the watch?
8:34
